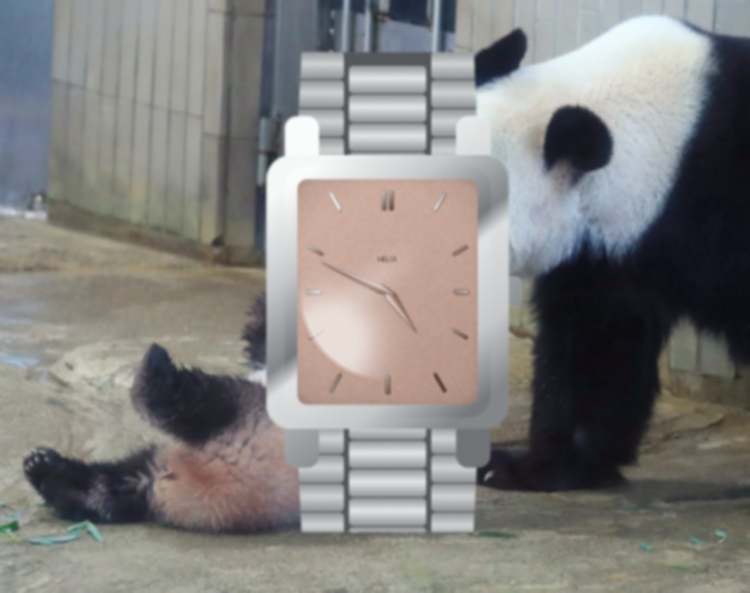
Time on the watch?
4:49
